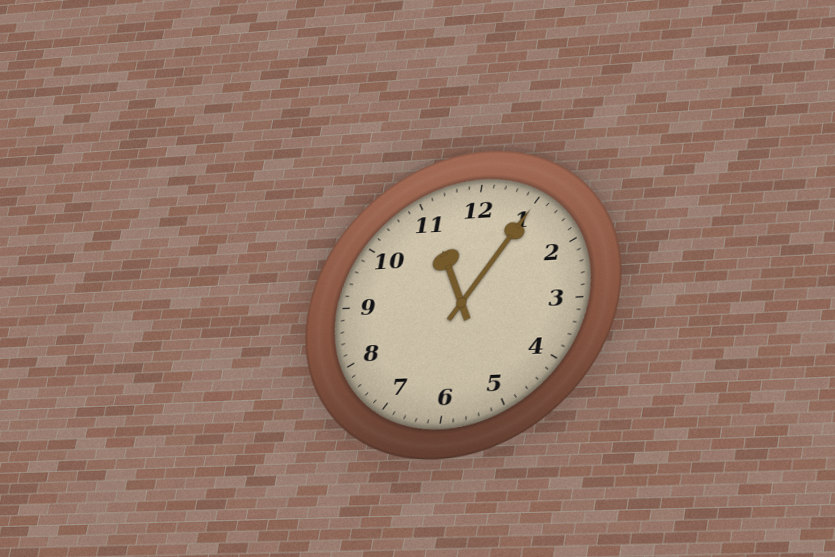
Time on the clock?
11:05
